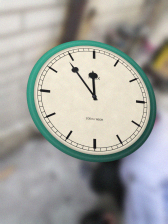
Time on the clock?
11:54
